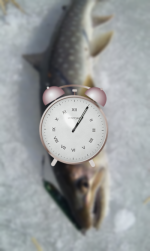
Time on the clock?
1:05
